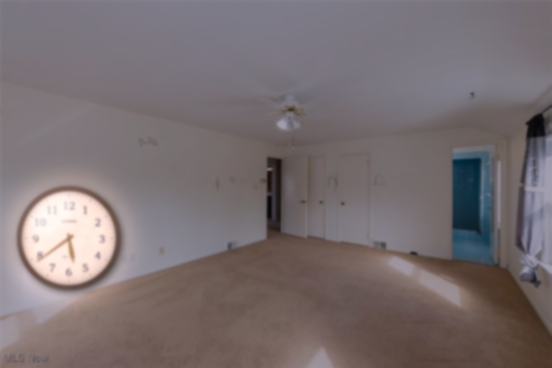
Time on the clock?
5:39
